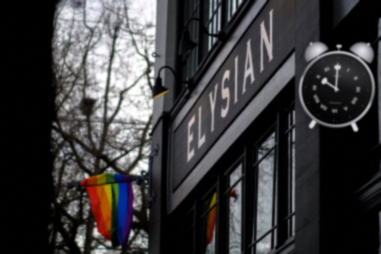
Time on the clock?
10:00
